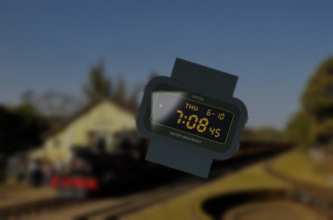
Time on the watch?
7:08:45
